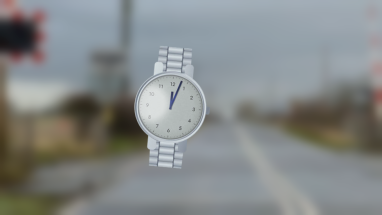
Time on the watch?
12:03
